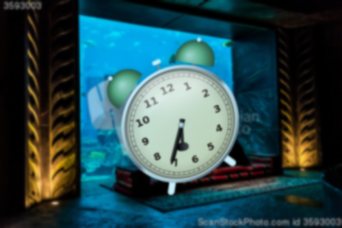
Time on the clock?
6:36
